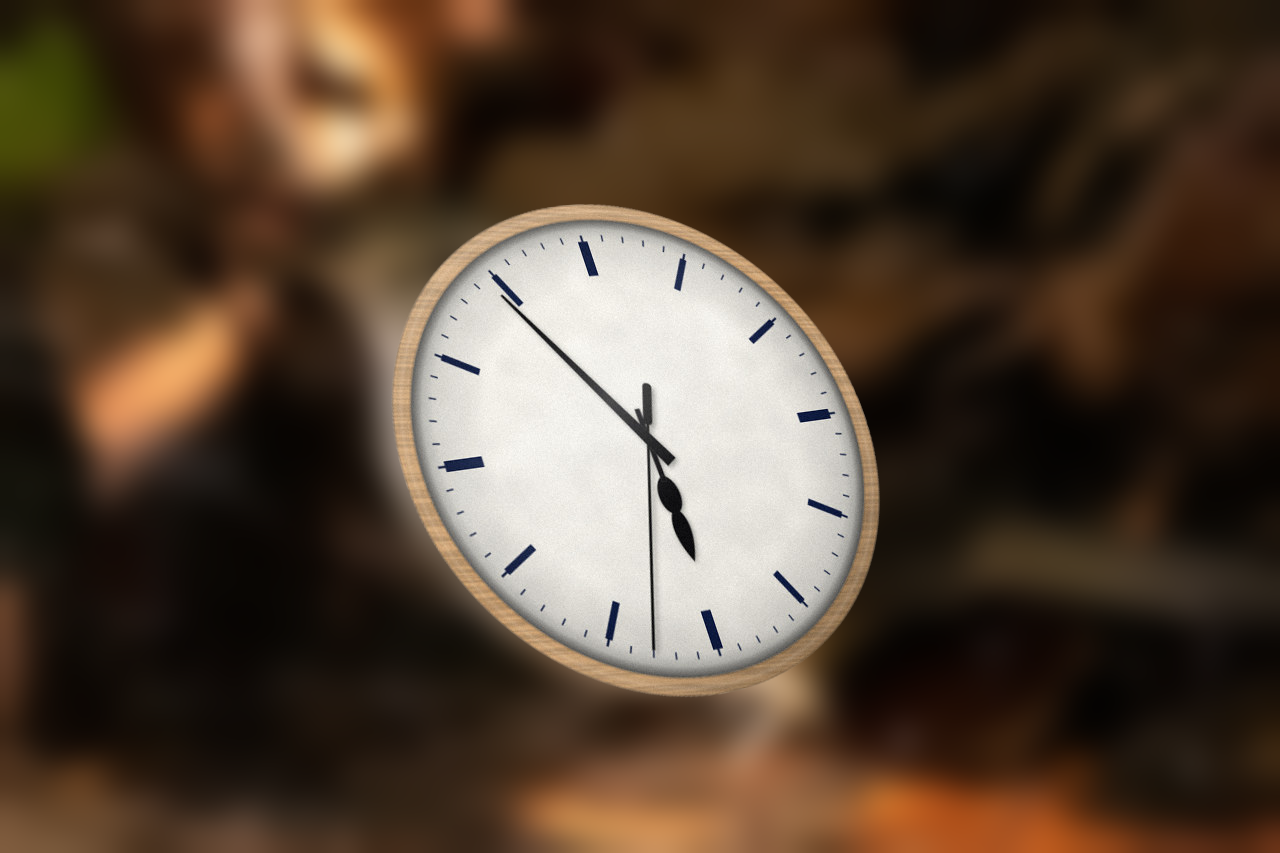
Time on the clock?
5:54:33
